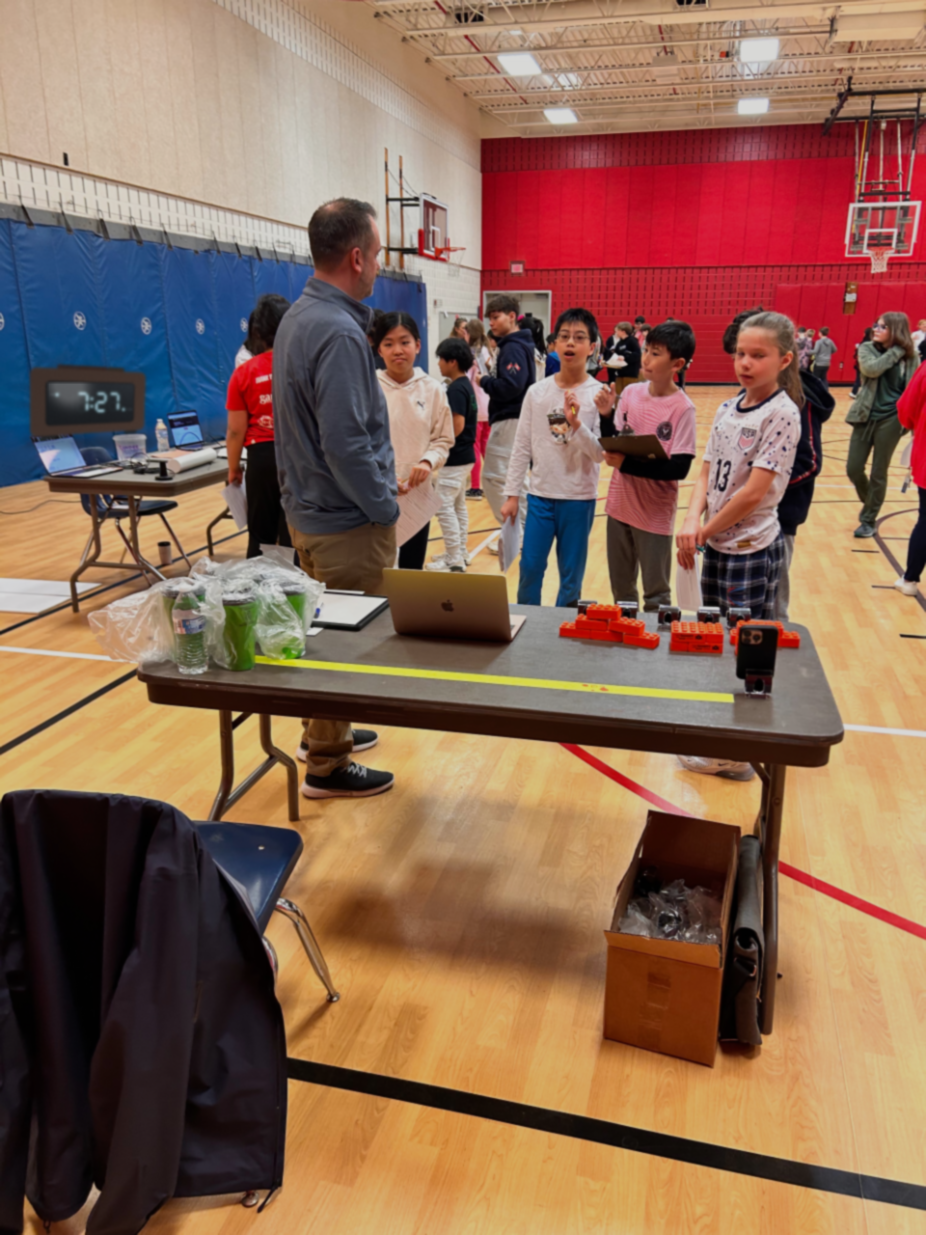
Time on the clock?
7:27
